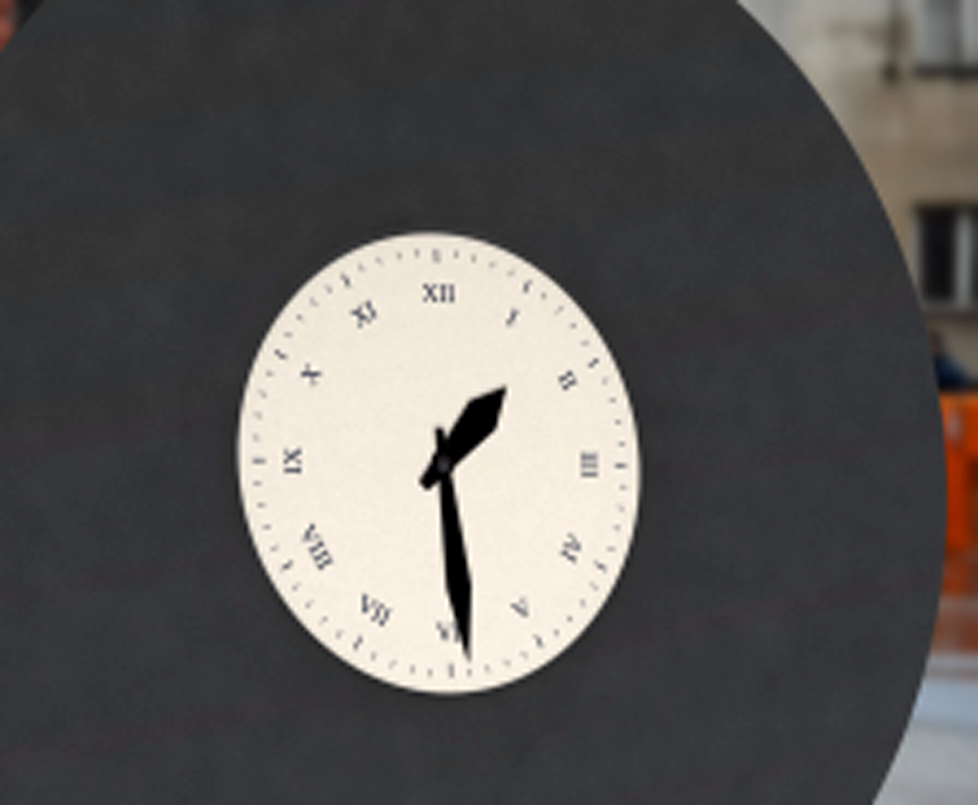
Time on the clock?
1:29
